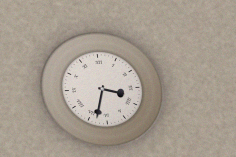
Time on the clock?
3:33
